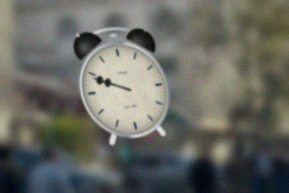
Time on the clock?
9:49
